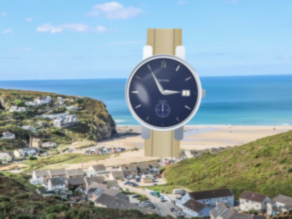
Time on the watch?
2:55
